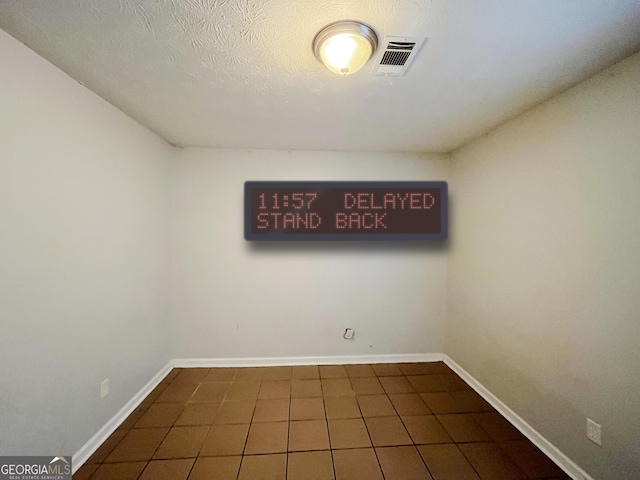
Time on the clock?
11:57
